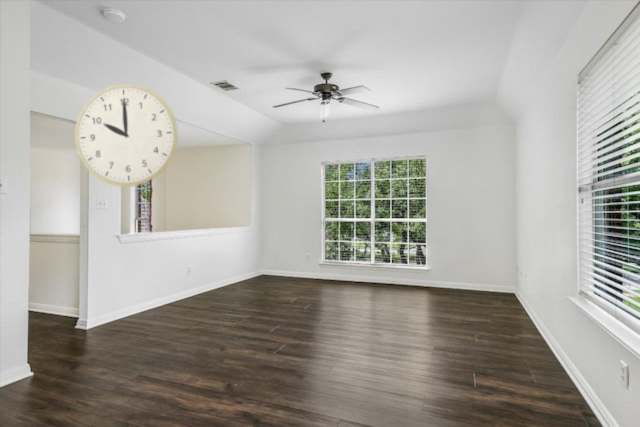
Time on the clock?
10:00
